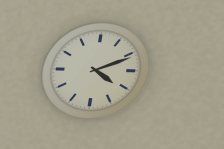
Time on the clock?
4:11
